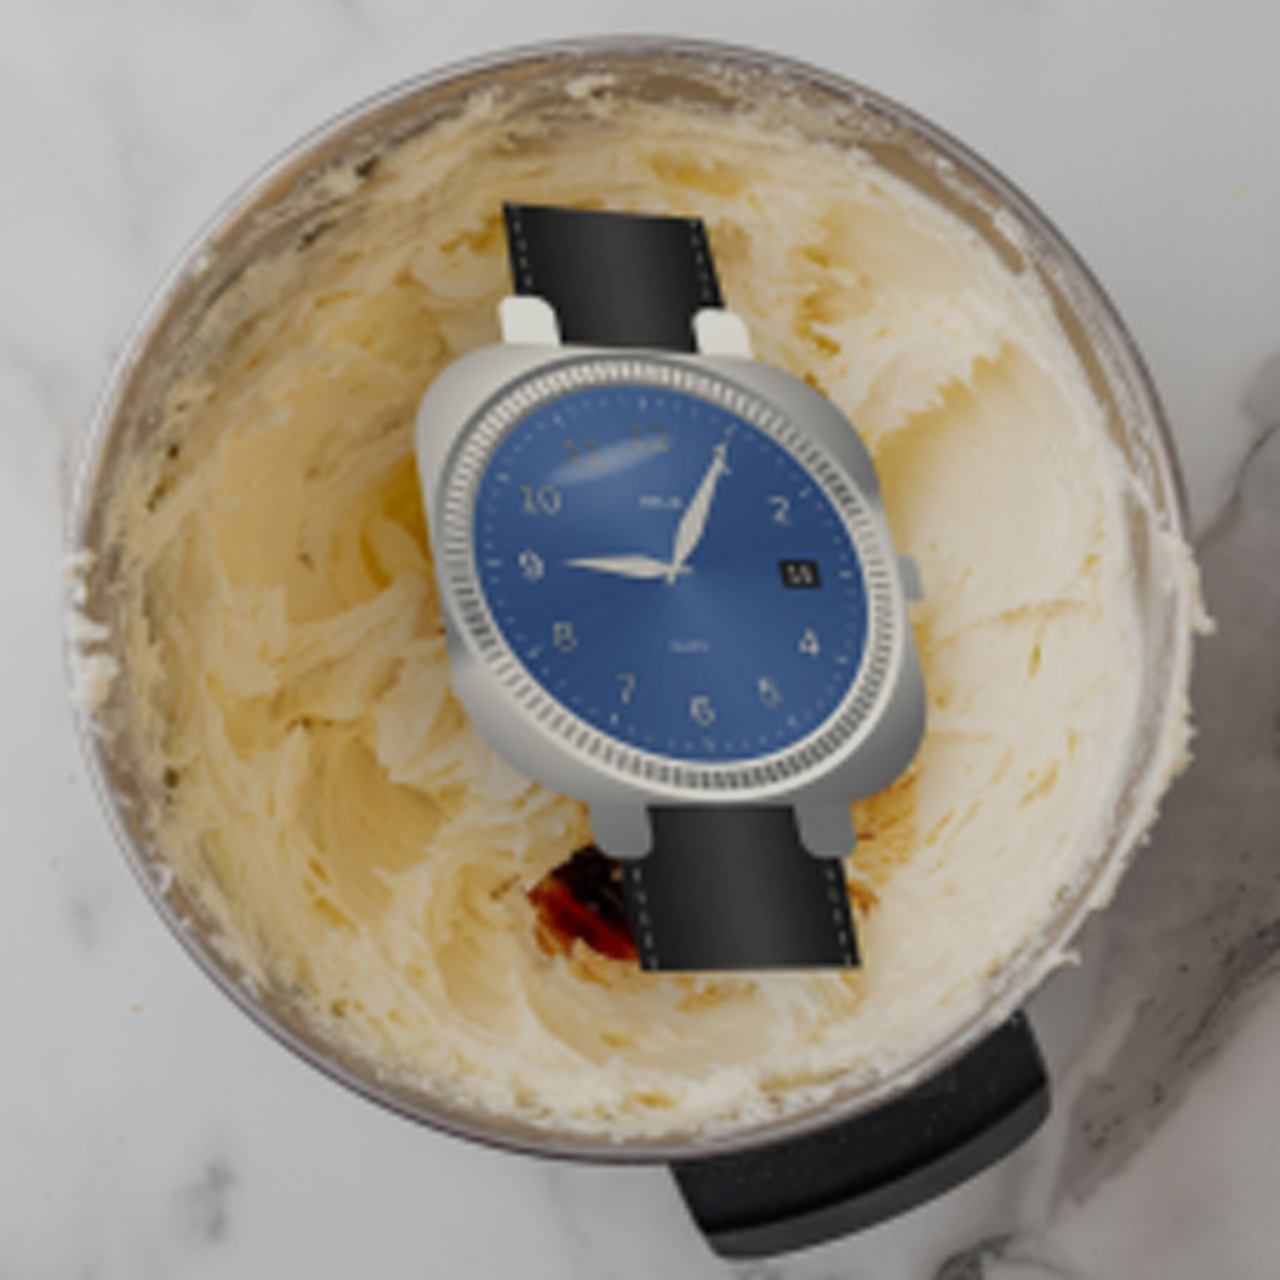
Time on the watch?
9:05
